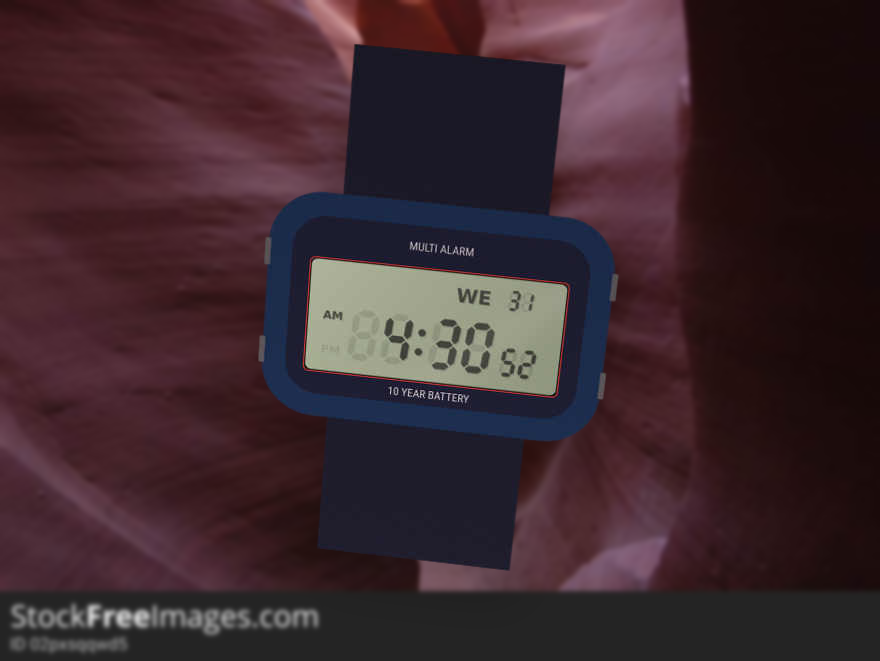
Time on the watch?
4:30:52
